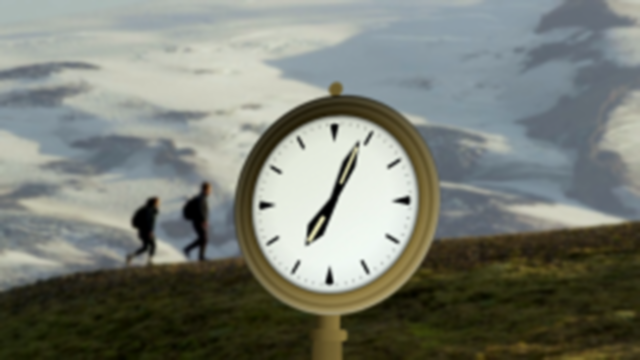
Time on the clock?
7:04
